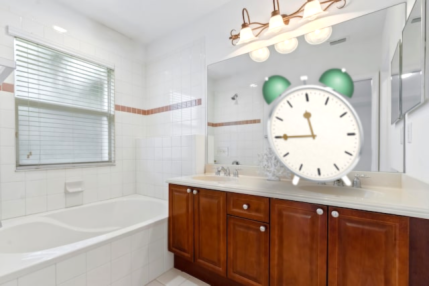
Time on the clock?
11:45
